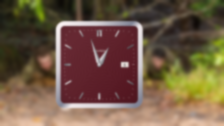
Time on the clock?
12:57
